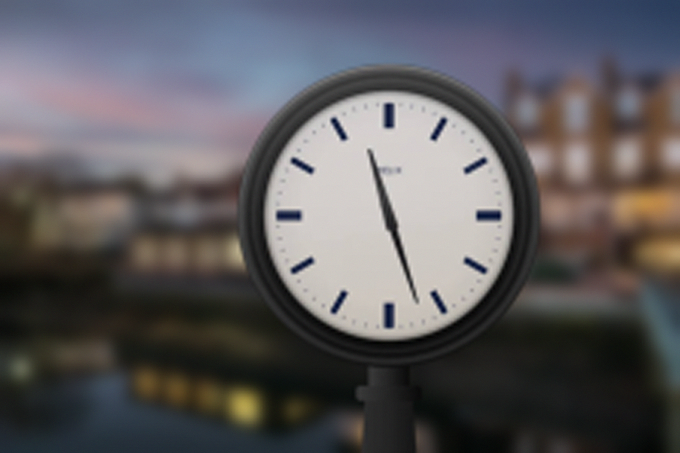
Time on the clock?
11:27
